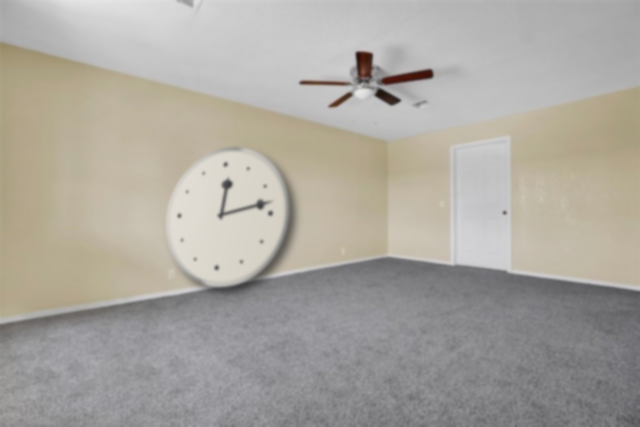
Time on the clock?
12:13
